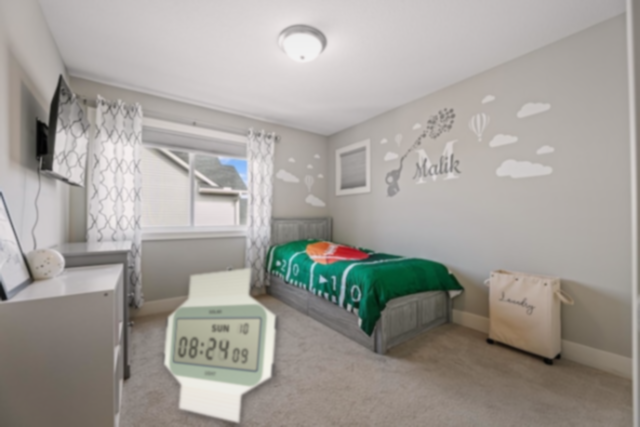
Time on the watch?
8:24:09
